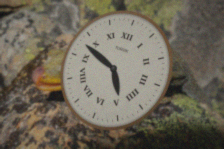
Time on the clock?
4:48
